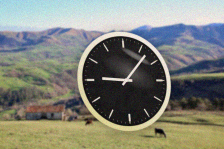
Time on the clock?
9:07
